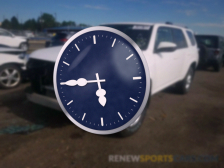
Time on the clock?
5:45
